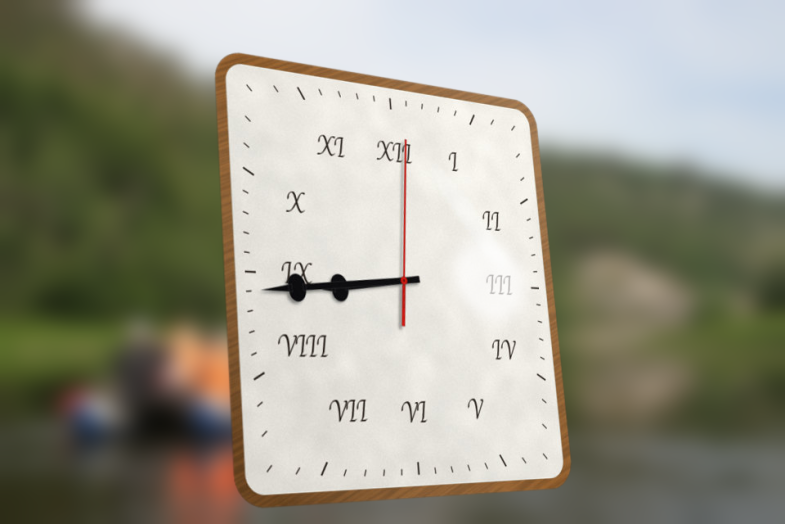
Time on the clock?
8:44:01
